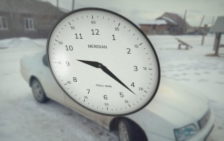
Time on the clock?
9:22
